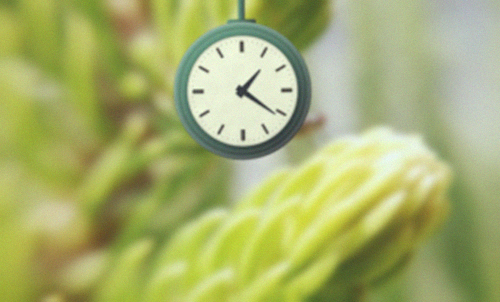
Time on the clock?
1:21
